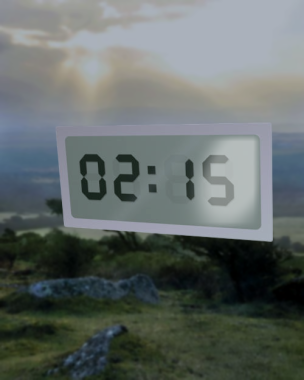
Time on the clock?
2:15
